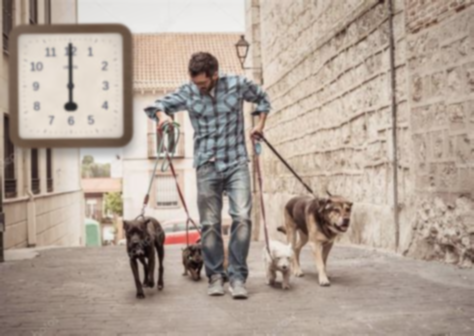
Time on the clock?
6:00
